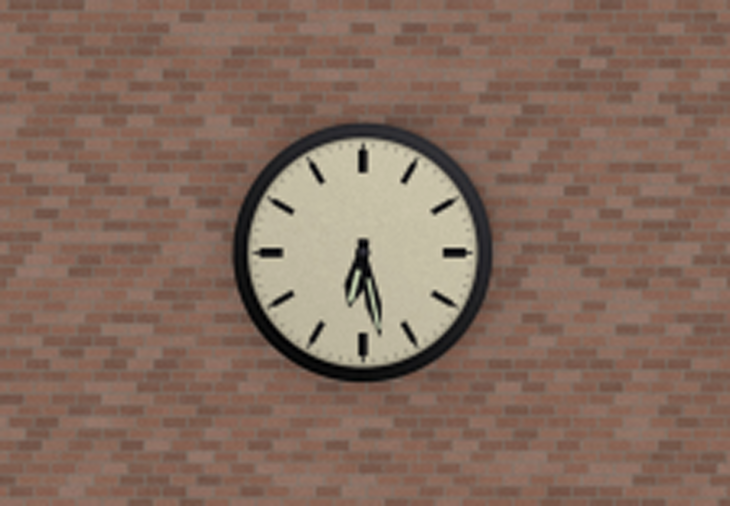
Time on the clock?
6:28
